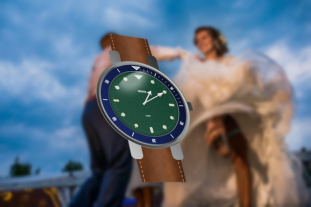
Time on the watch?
1:10
